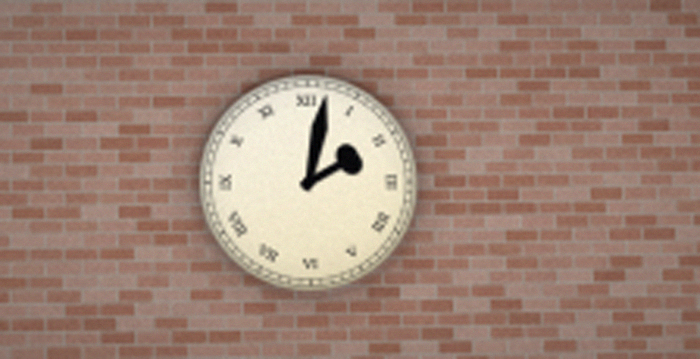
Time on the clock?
2:02
